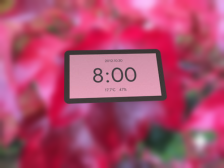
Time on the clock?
8:00
